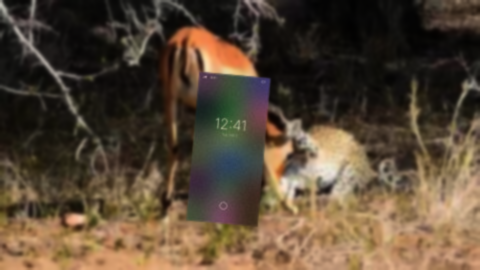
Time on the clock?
12:41
